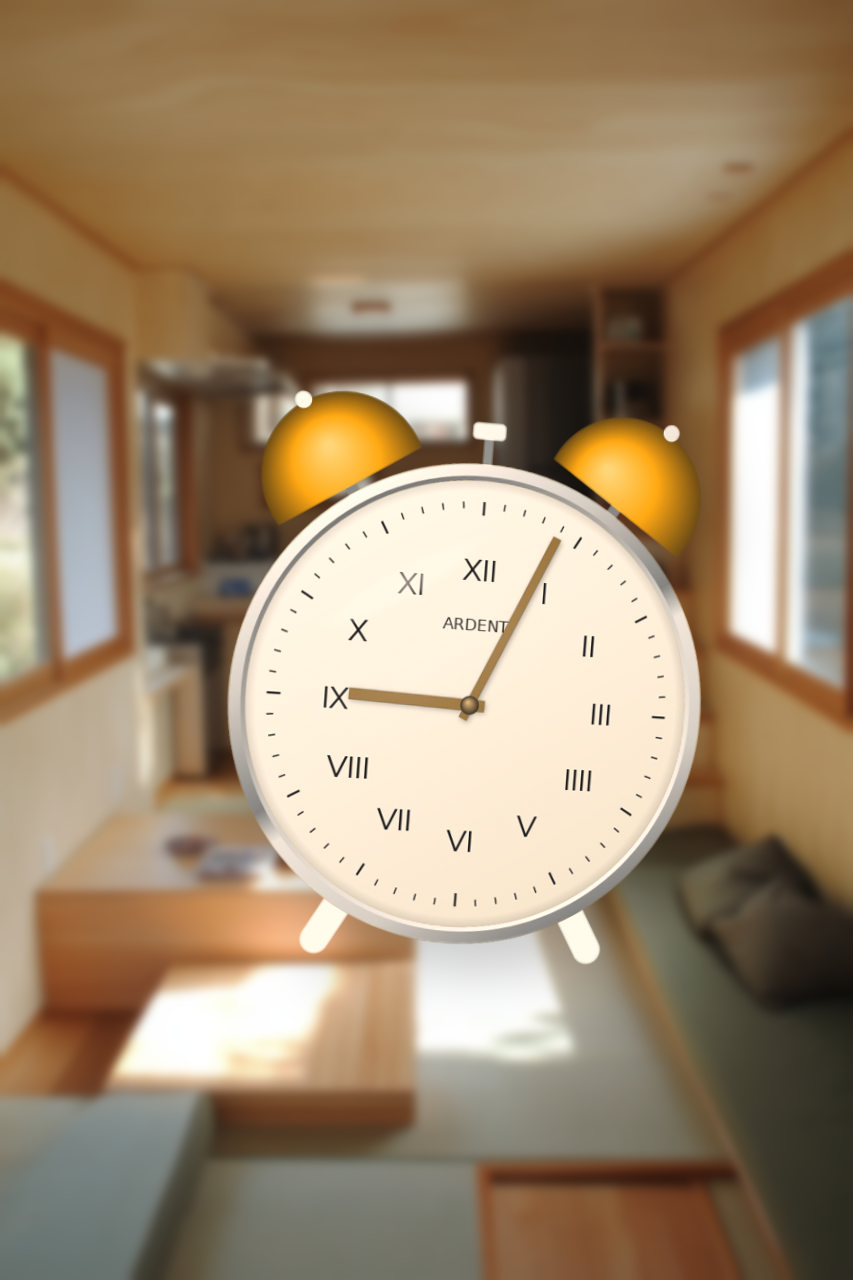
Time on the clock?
9:04
